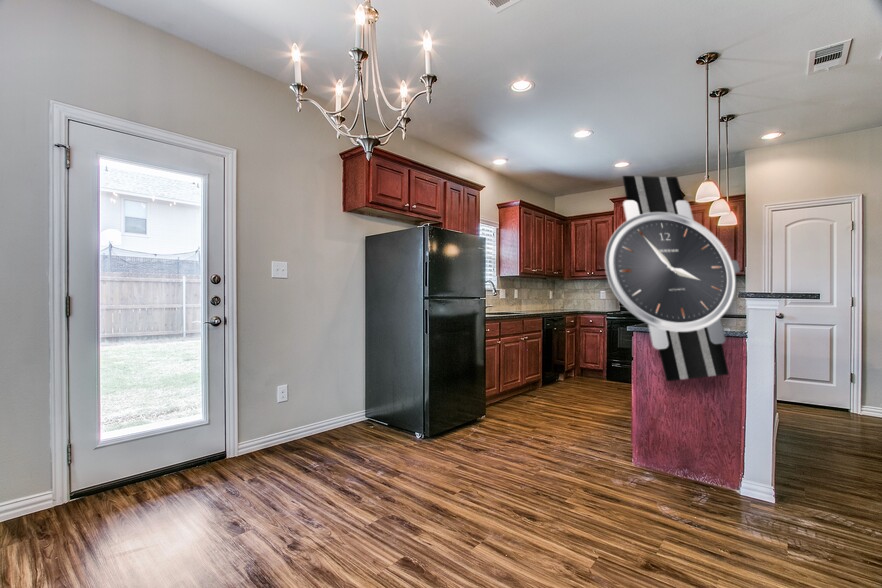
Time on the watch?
3:55
